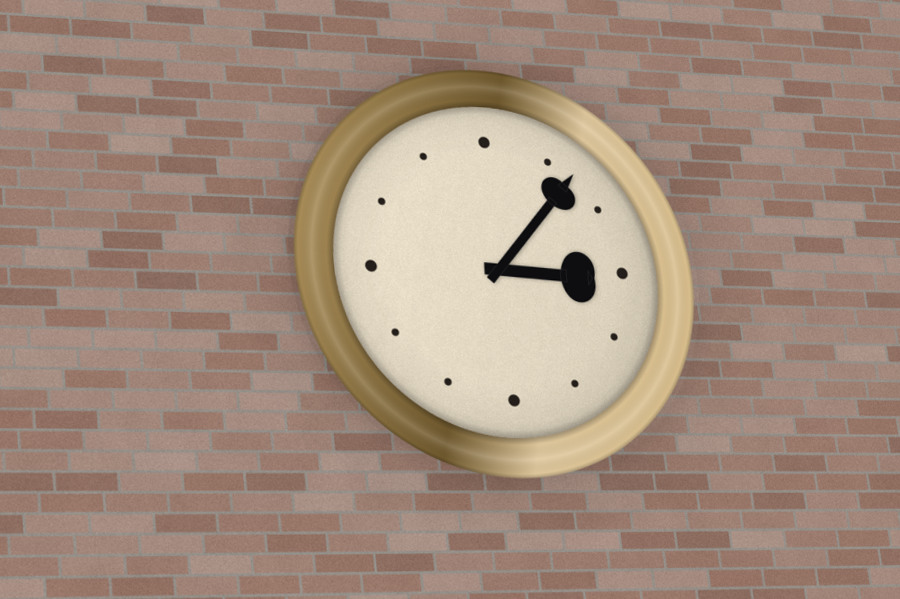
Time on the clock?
3:07
